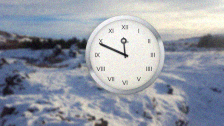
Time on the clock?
11:49
